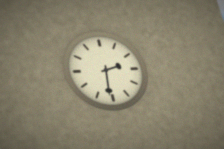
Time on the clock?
2:31
